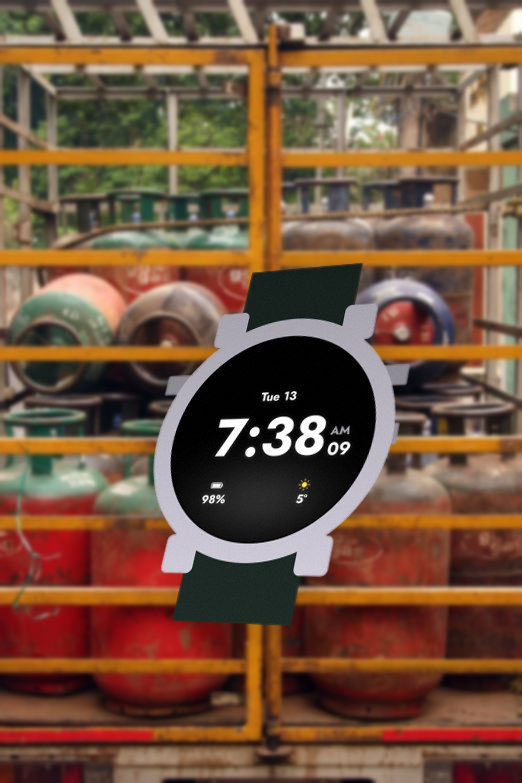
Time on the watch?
7:38:09
